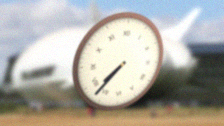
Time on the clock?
7:37
